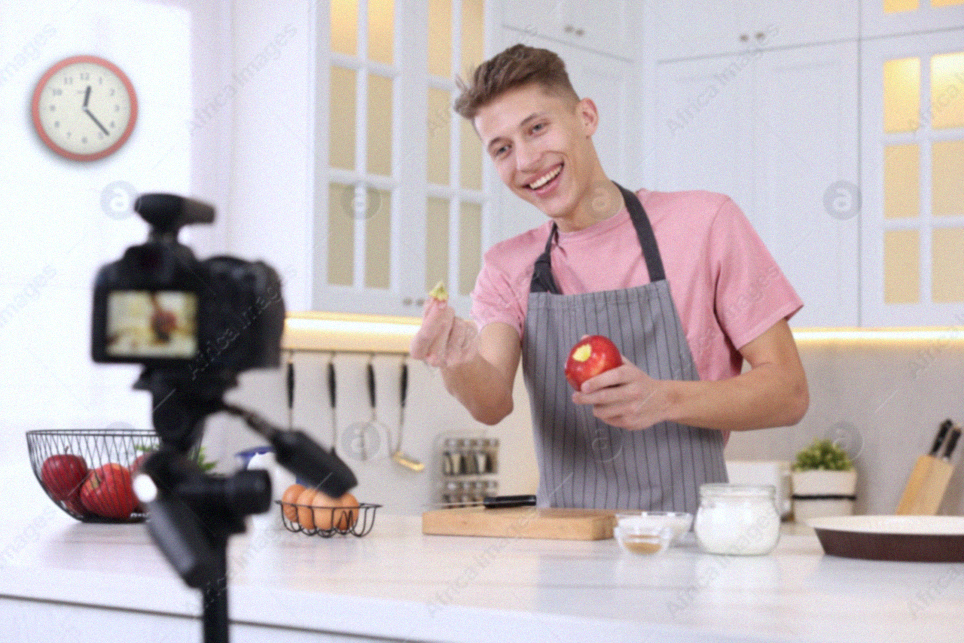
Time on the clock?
12:23
